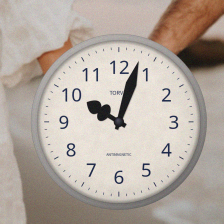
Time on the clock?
10:03
